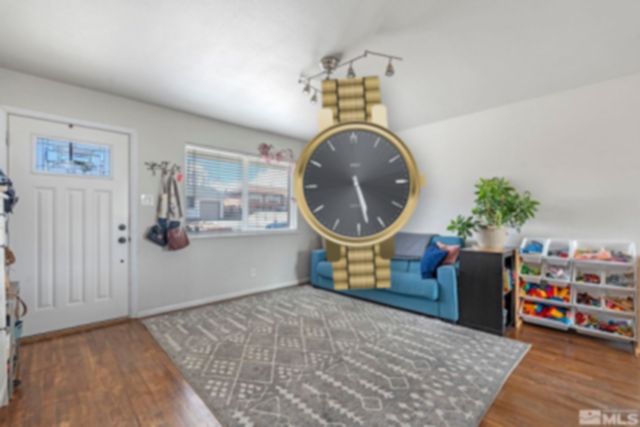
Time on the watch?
5:28
